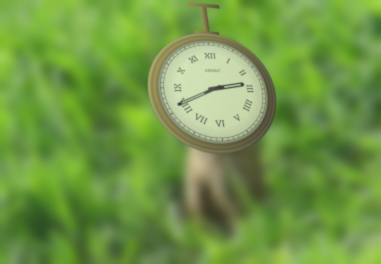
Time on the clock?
2:41
